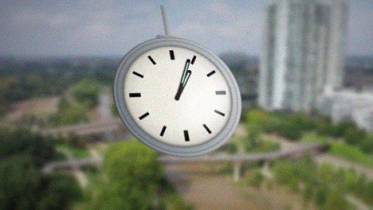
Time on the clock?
1:04
